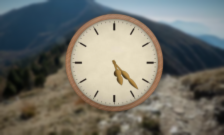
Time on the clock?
5:23
